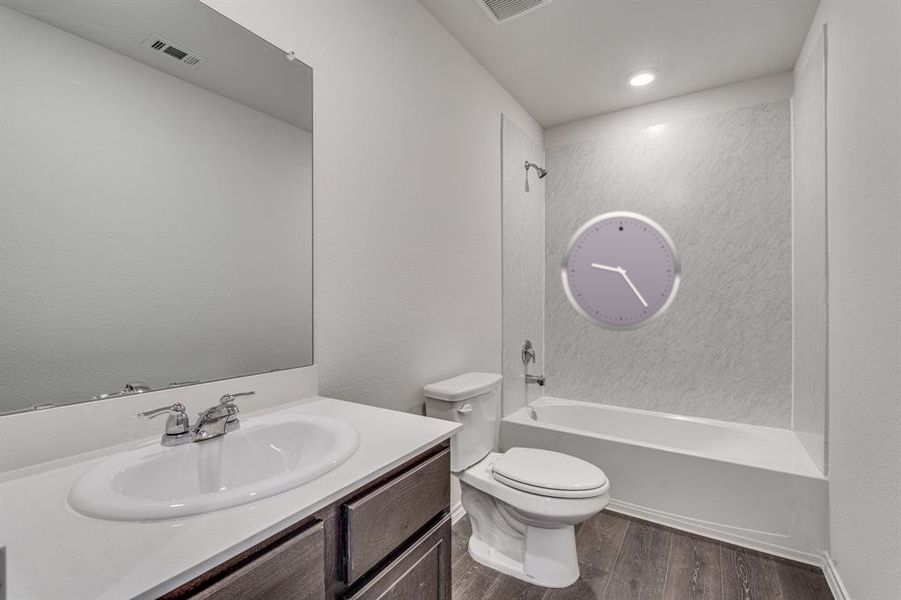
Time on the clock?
9:24
